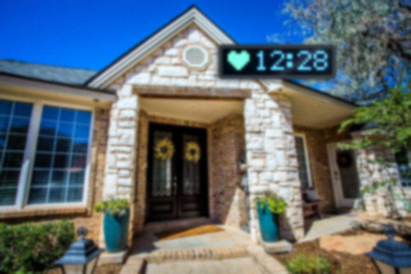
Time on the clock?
12:28
